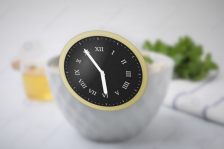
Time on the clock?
5:55
